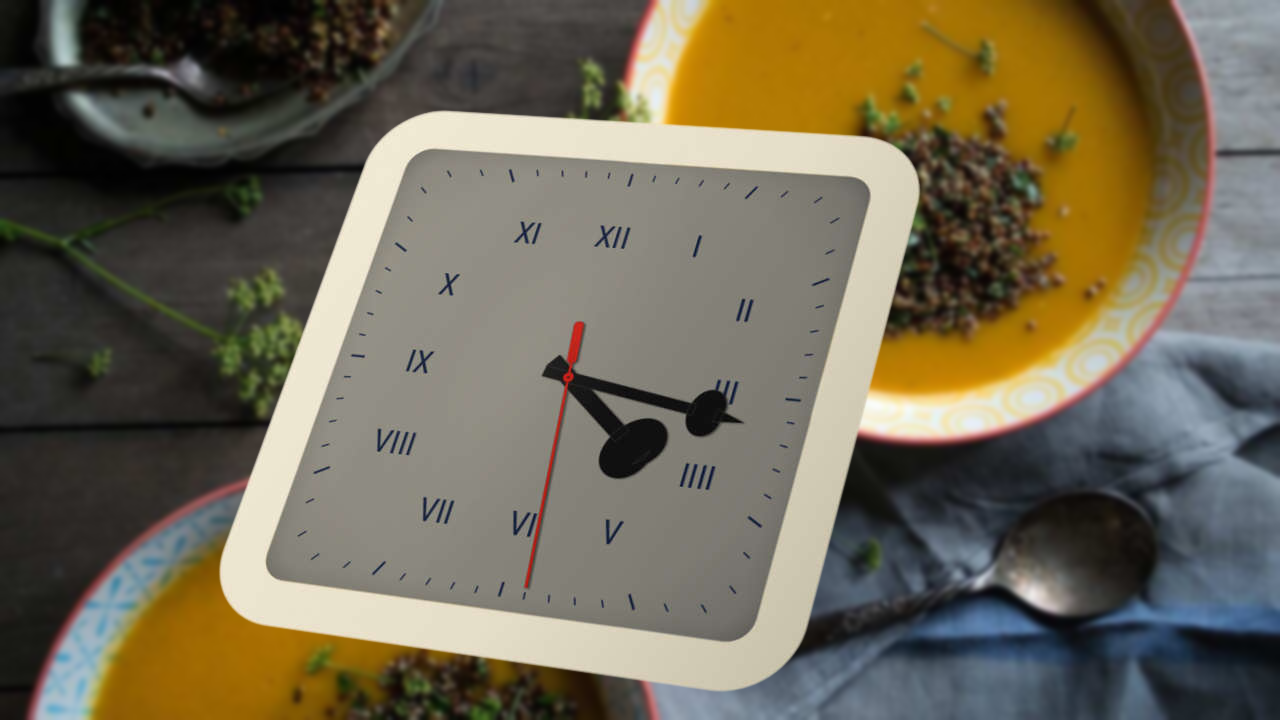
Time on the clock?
4:16:29
